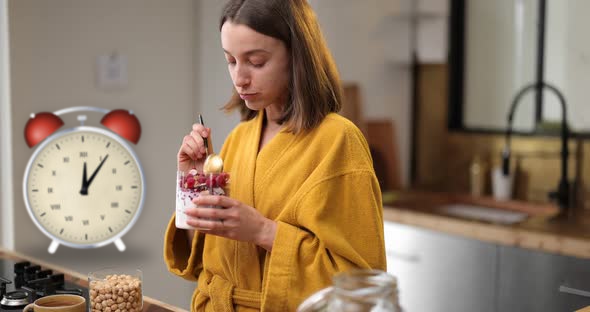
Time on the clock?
12:06
